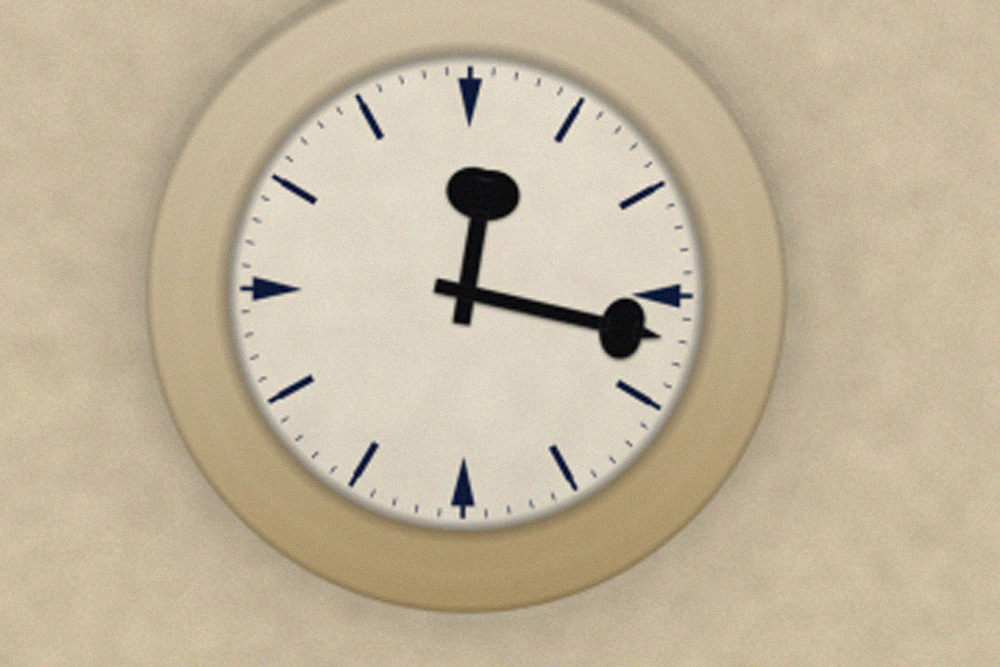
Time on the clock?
12:17
